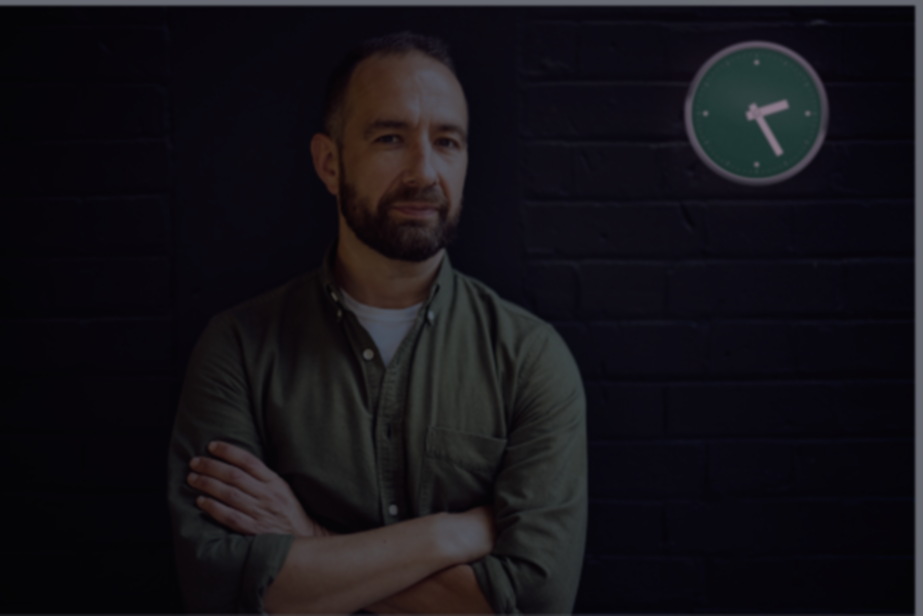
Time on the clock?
2:25
